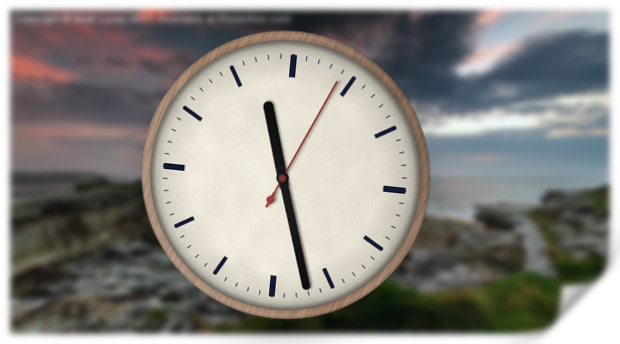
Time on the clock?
11:27:04
